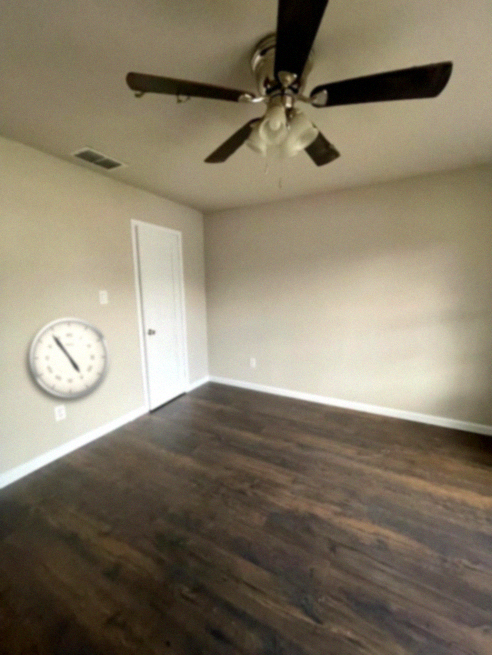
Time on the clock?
4:54
